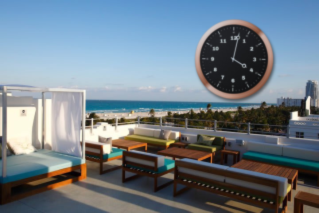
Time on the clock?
4:02
